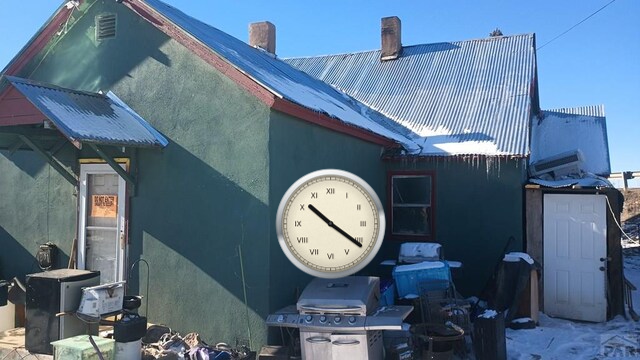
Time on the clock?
10:21
